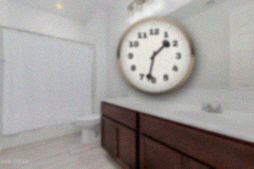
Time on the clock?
1:32
